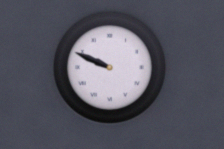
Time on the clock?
9:49
